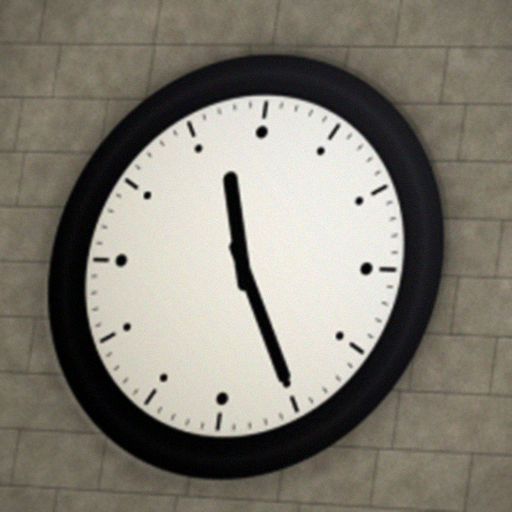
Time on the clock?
11:25
